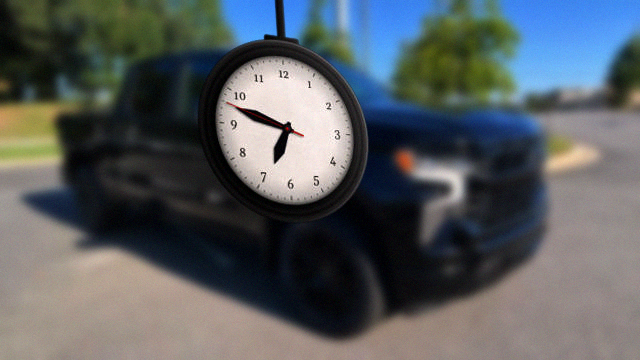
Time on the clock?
6:47:48
